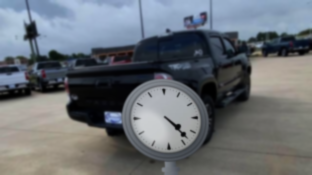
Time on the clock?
4:23
